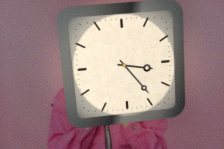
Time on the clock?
3:24
